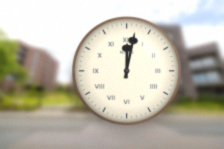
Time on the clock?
12:02
